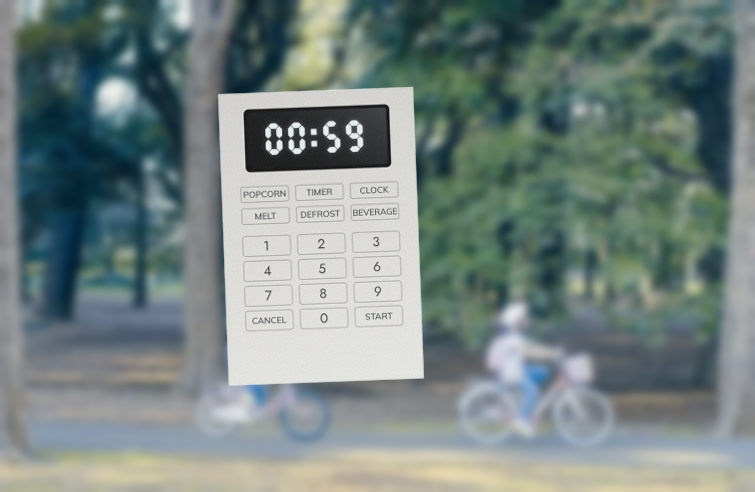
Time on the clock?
0:59
